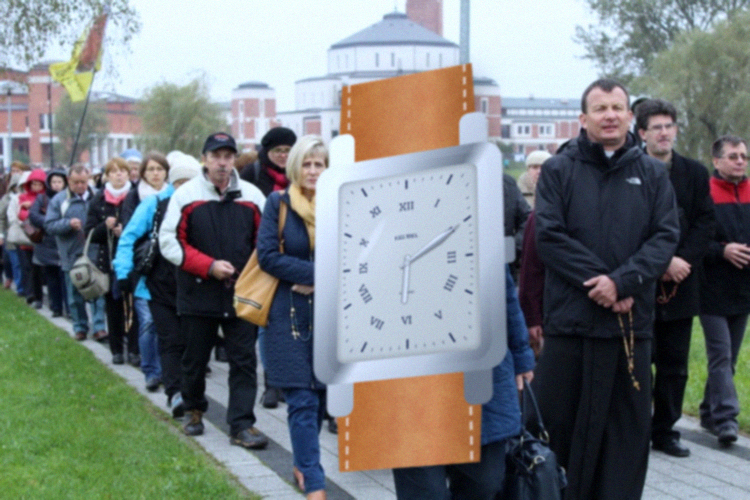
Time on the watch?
6:10
